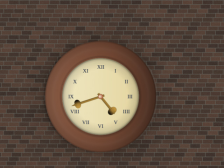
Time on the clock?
4:42
